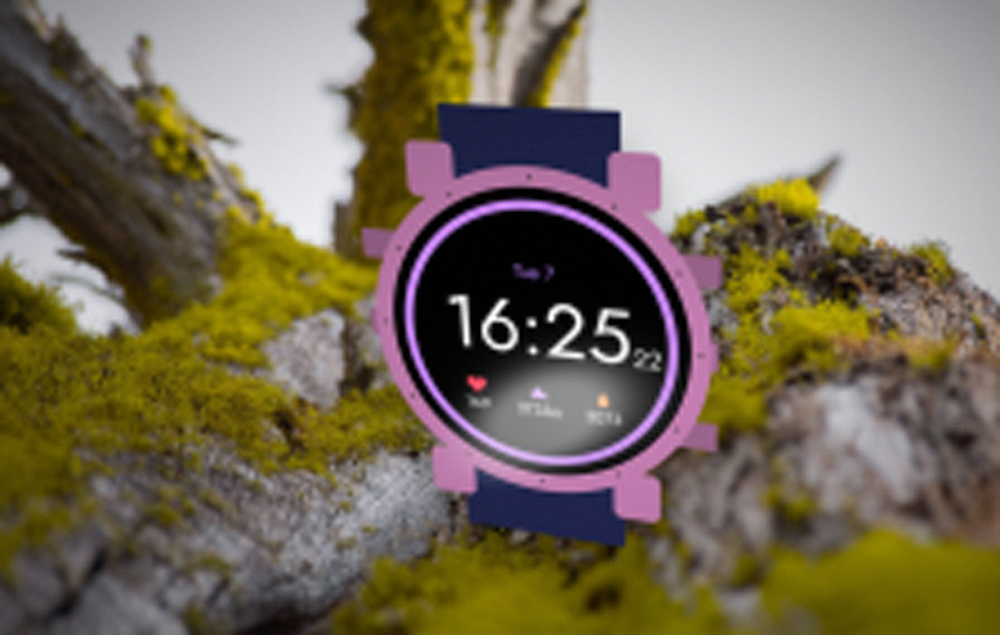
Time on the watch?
16:25
